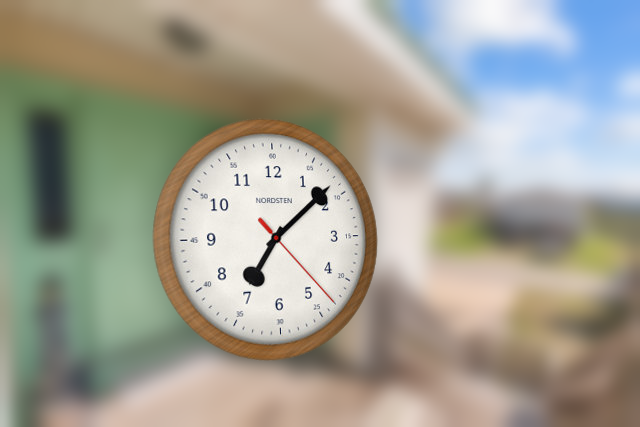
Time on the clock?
7:08:23
